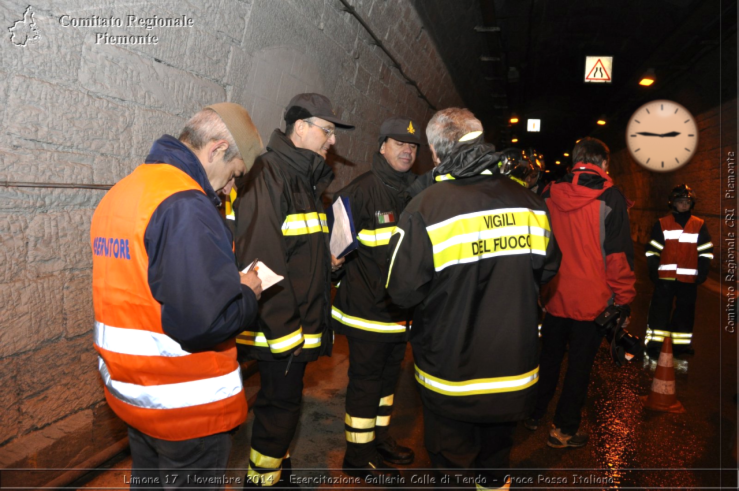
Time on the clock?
2:46
